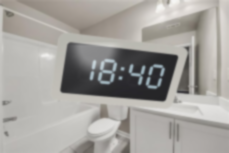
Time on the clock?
18:40
